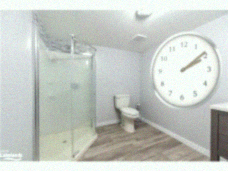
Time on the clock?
2:09
